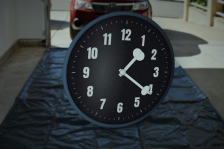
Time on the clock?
1:21
